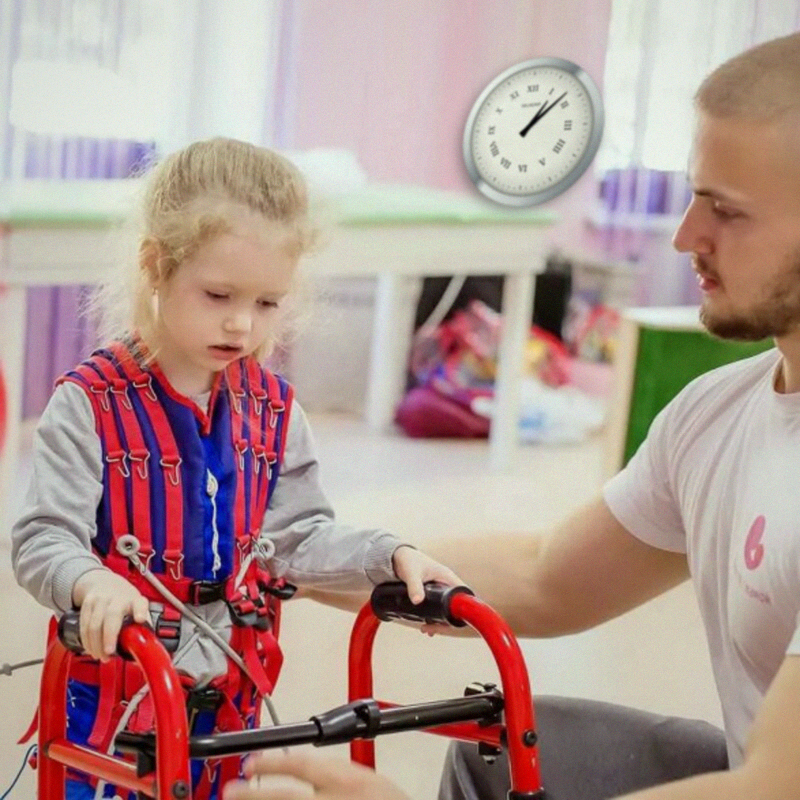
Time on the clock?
1:08
